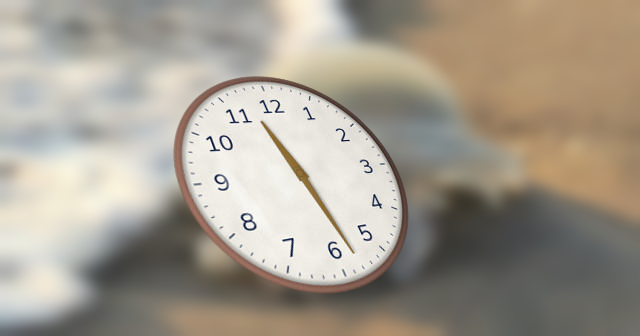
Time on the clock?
11:28
